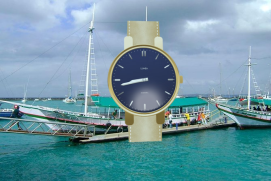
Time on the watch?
8:43
